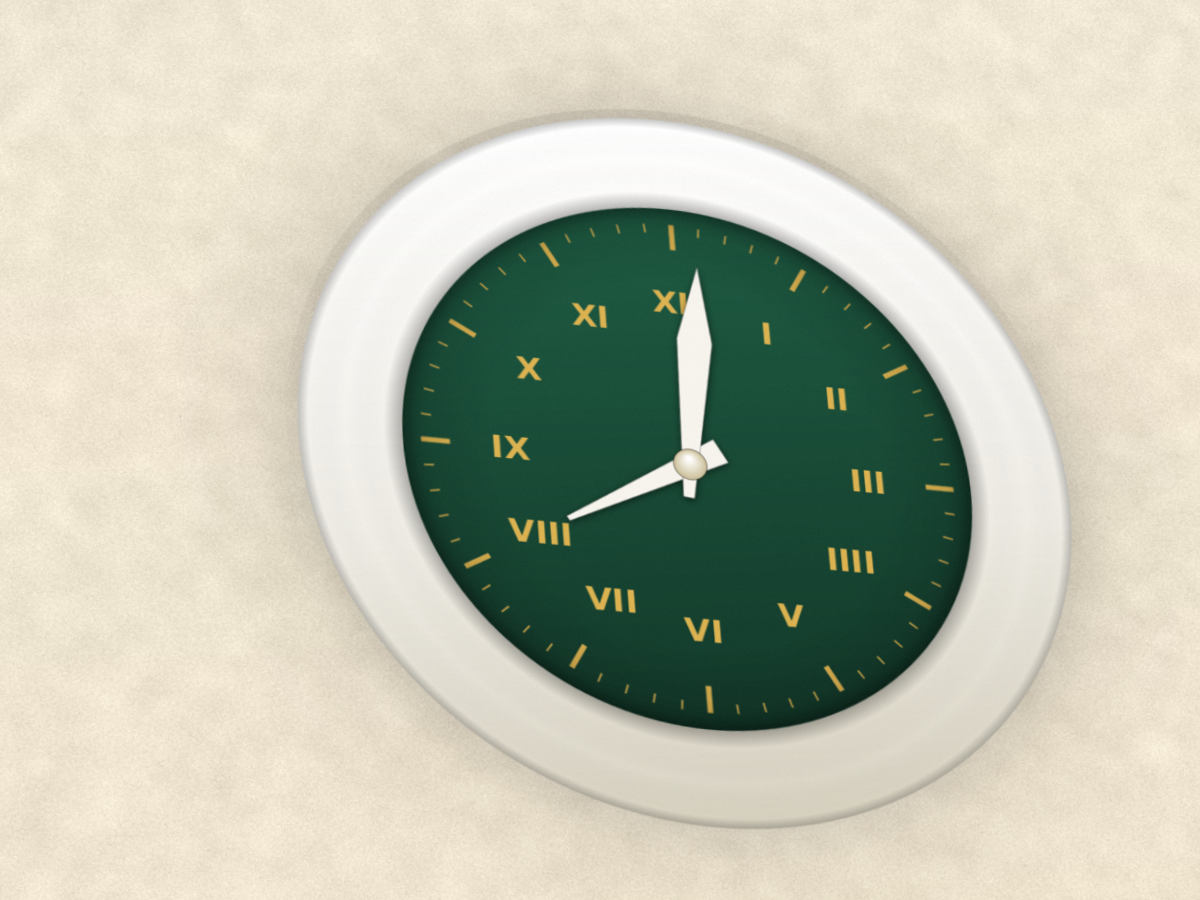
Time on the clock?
8:01
